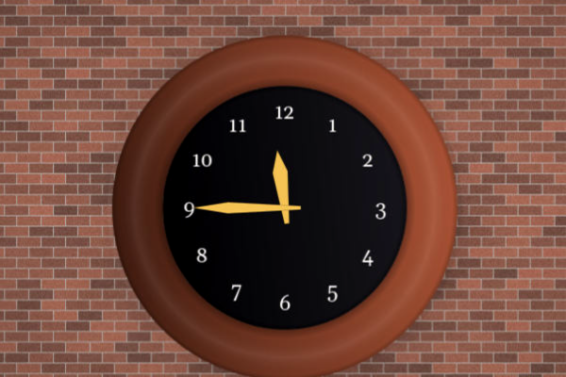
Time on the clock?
11:45
